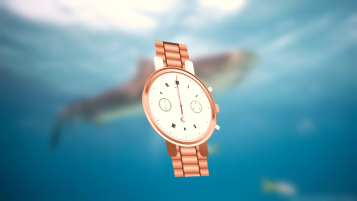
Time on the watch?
5:59
